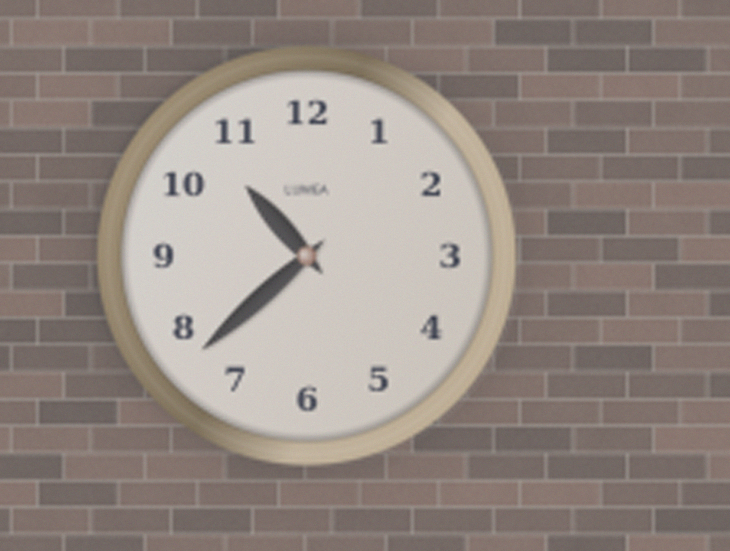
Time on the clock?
10:38
